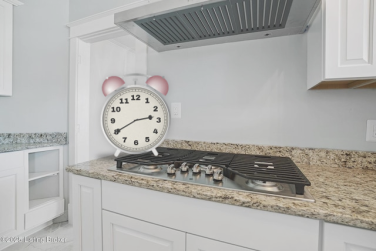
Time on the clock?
2:40
